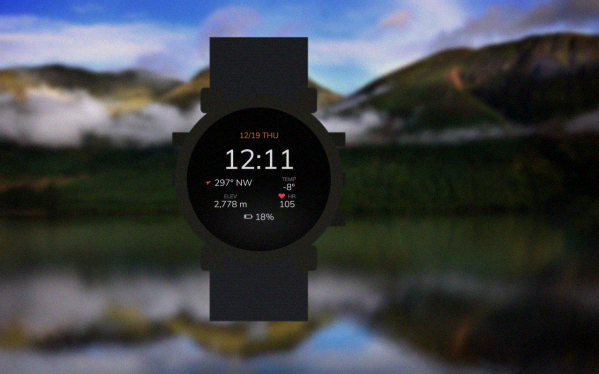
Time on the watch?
12:11
